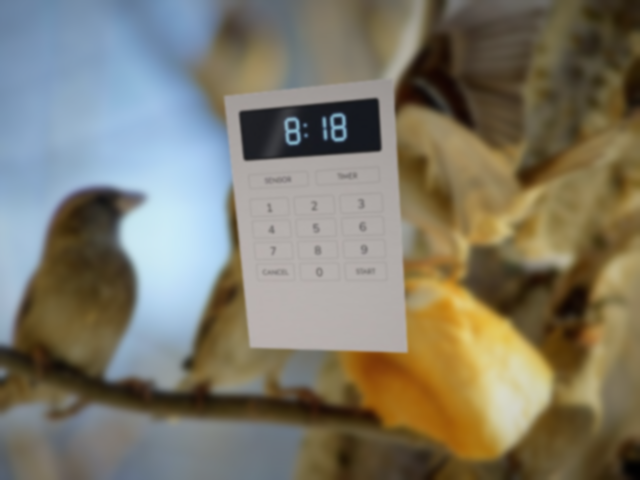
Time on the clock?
8:18
